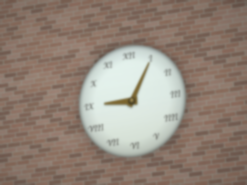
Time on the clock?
9:05
